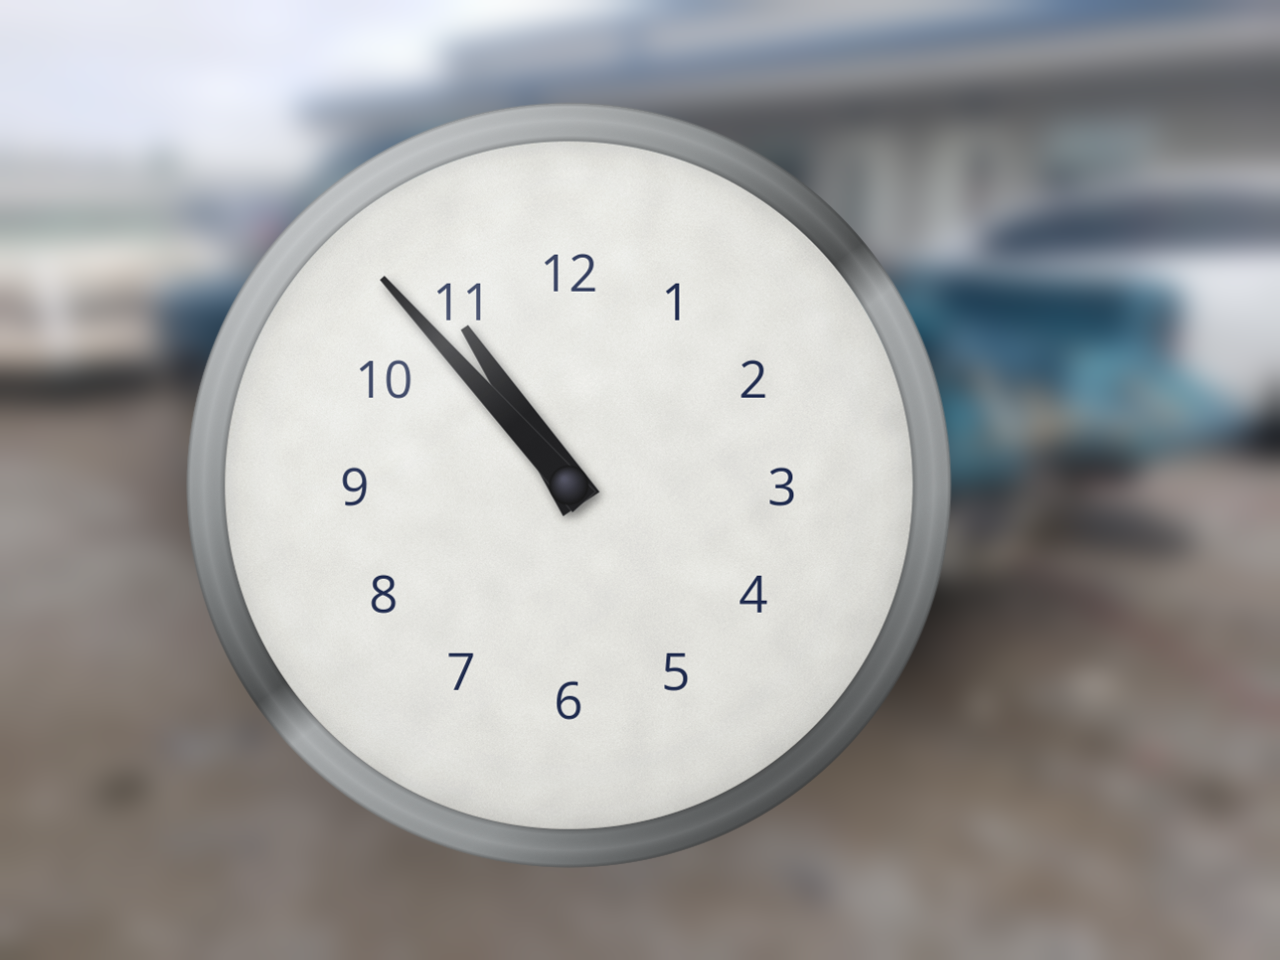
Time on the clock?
10:53
